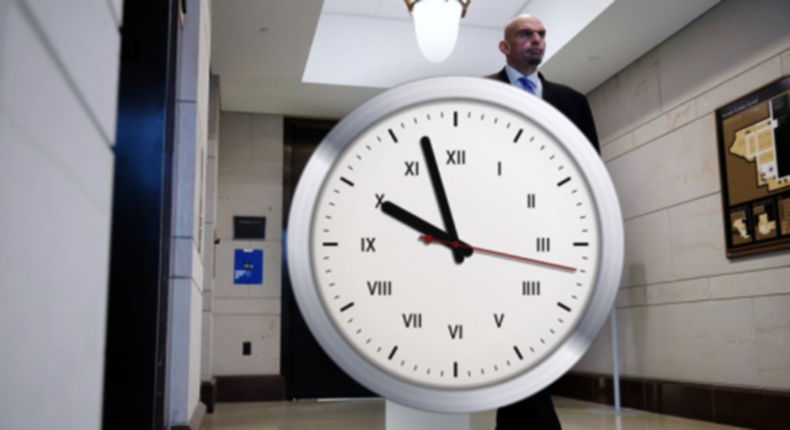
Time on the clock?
9:57:17
